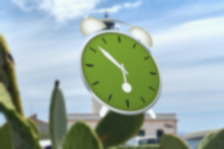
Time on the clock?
5:52
